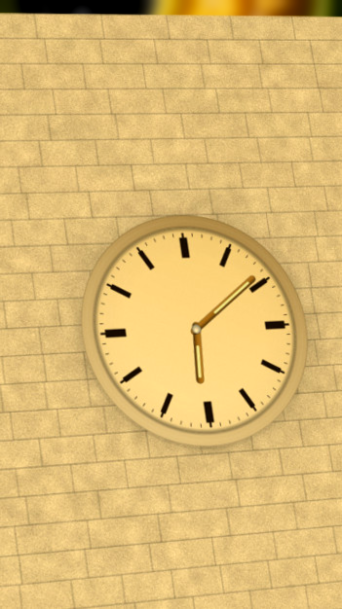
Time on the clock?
6:09
